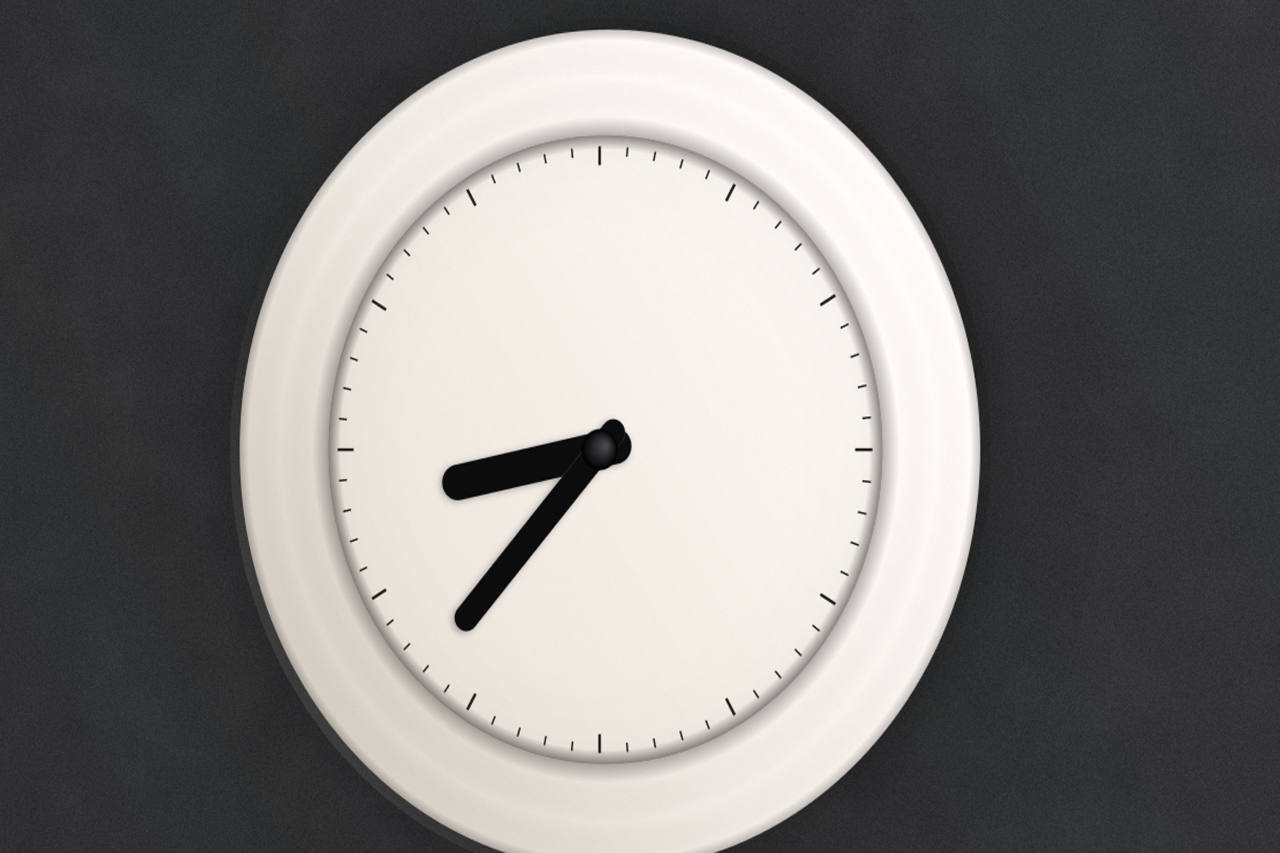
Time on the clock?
8:37
